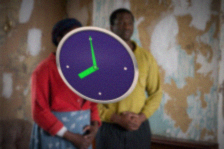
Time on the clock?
8:00
